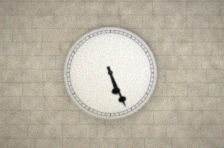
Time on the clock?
5:26
